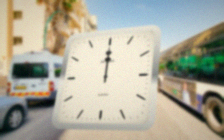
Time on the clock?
12:00
